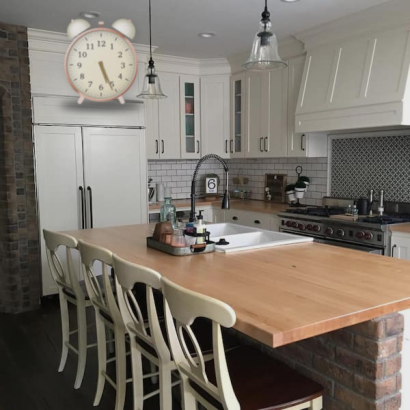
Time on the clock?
5:26
